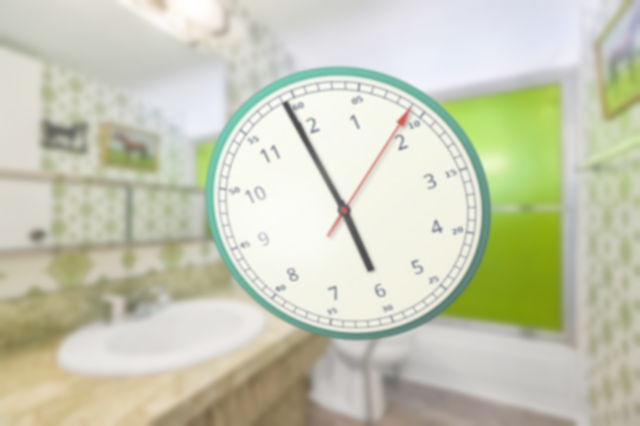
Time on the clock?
5:59:09
